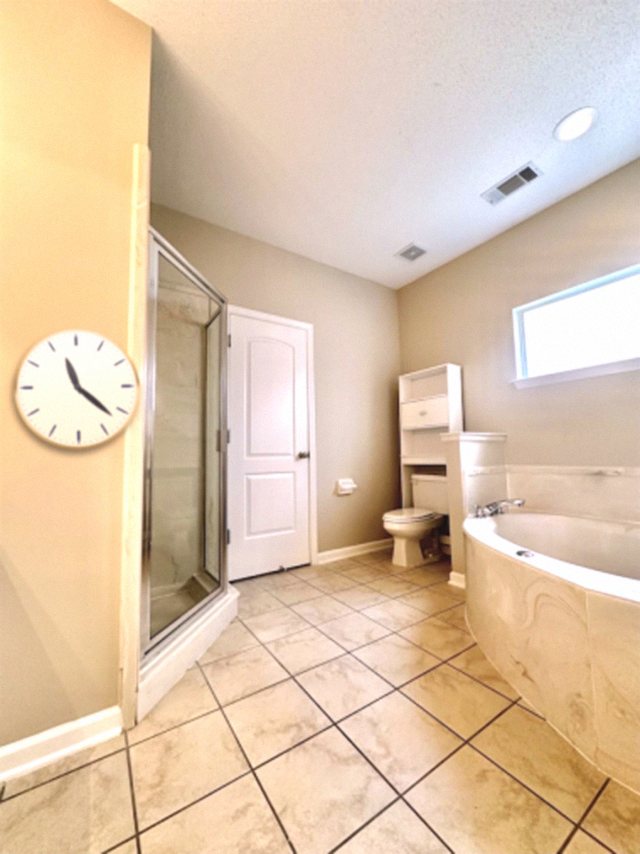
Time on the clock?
11:22
